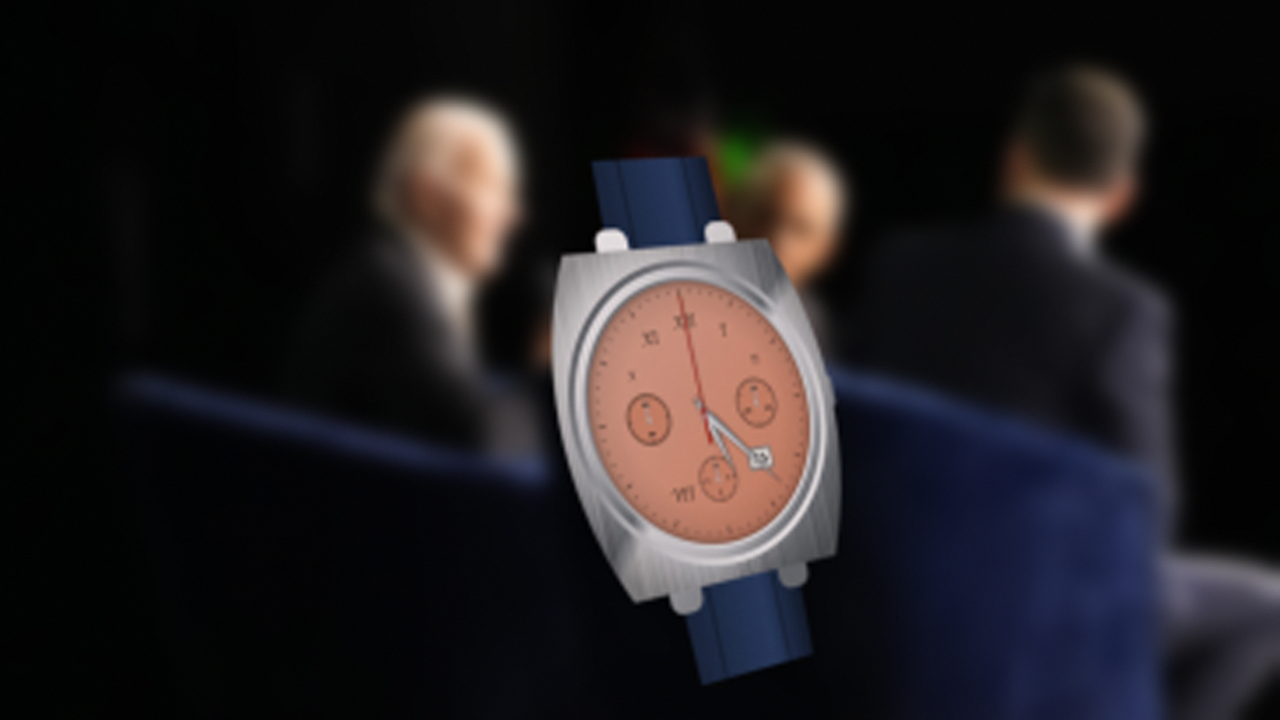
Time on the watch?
5:23
